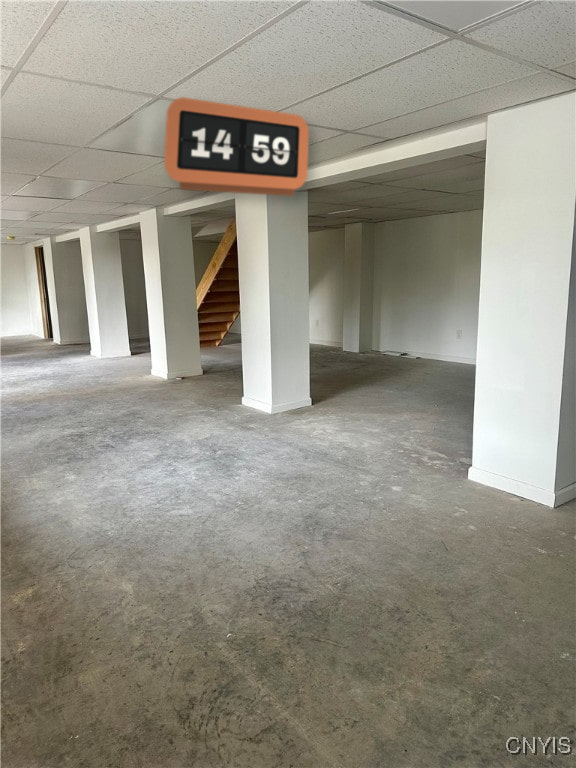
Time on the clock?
14:59
